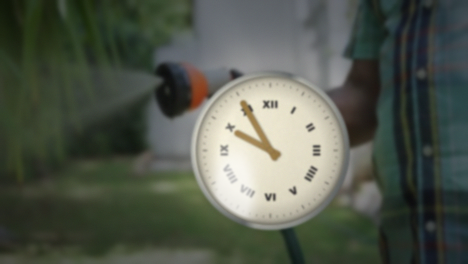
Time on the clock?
9:55
